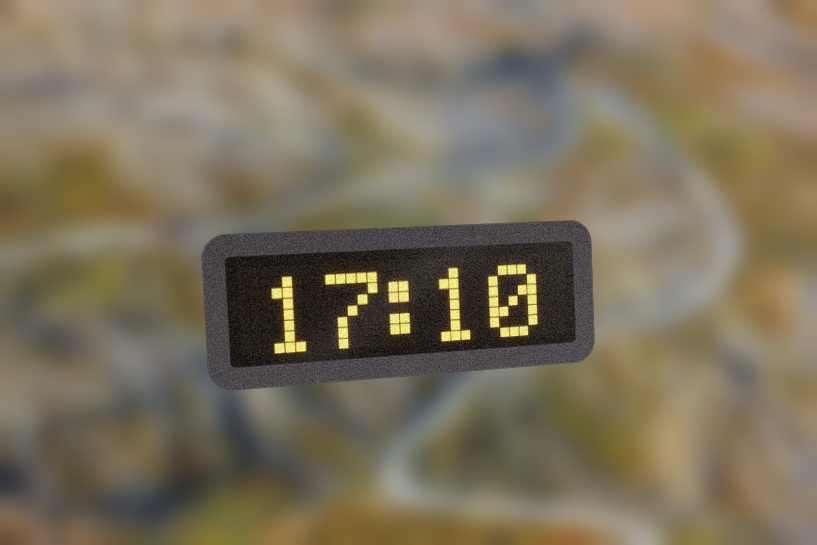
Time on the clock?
17:10
